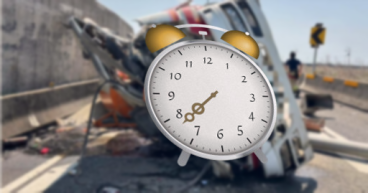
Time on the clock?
7:38
